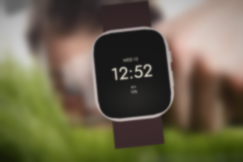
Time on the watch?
12:52
